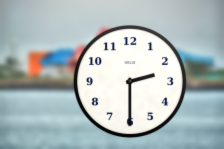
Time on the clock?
2:30
